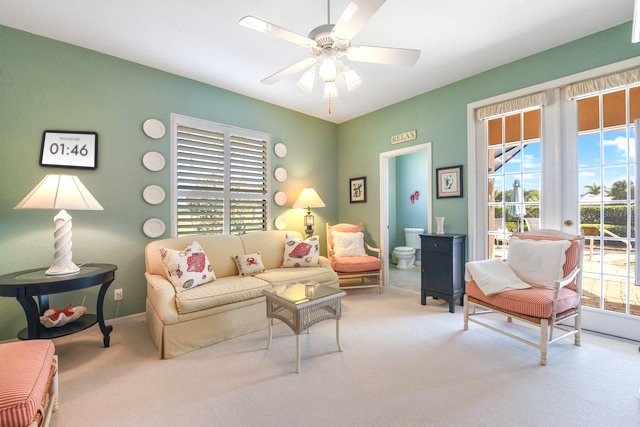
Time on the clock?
1:46
